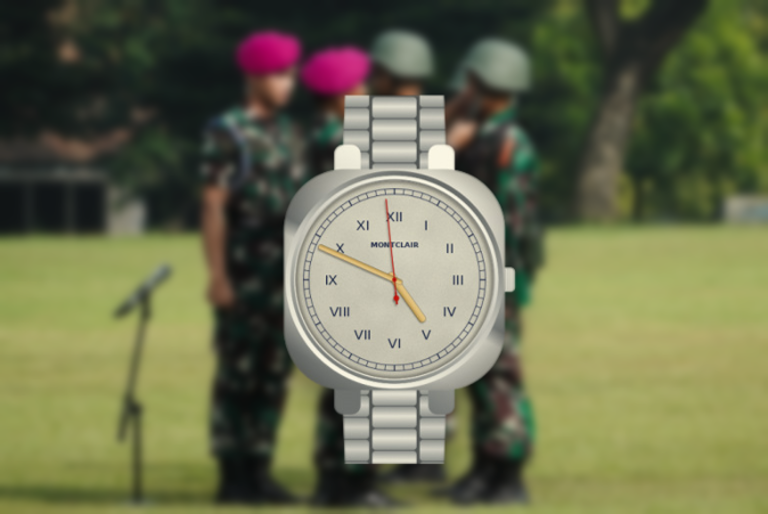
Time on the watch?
4:48:59
